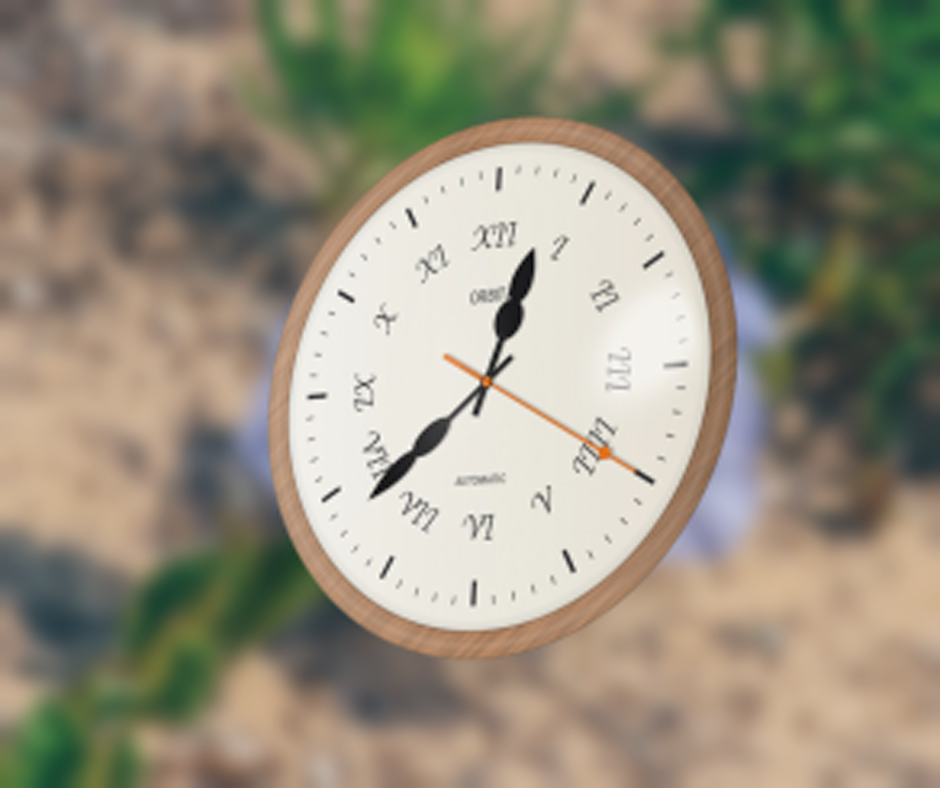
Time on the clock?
12:38:20
